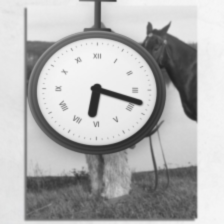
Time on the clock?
6:18
